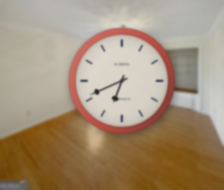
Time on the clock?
6:41
